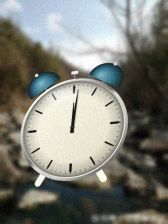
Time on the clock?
12:01
